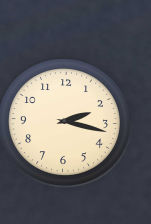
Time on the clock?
2:17
